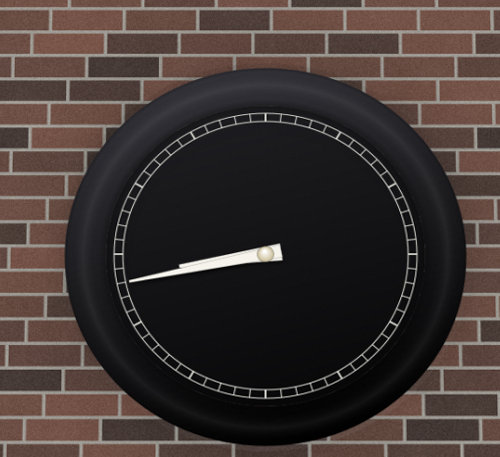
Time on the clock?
8:43
